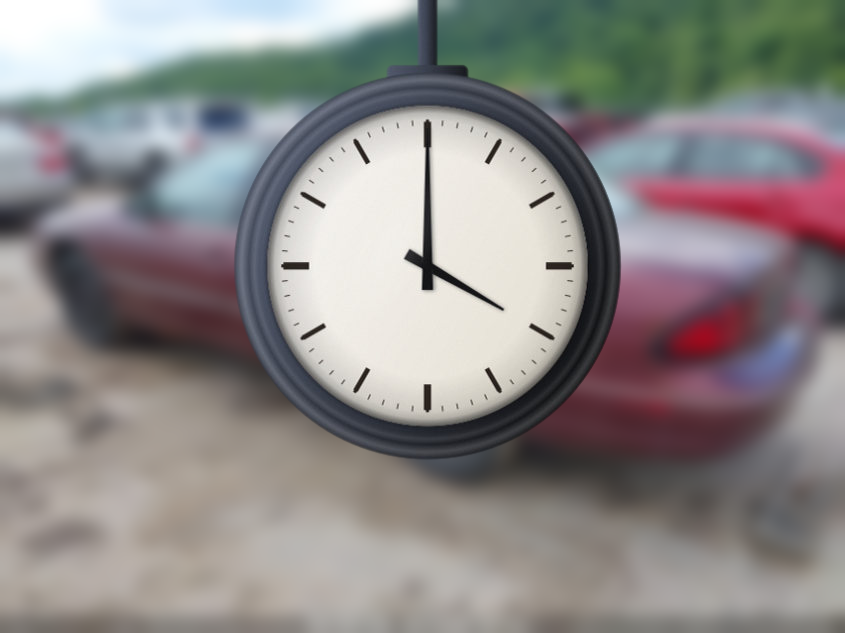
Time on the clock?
4:00
